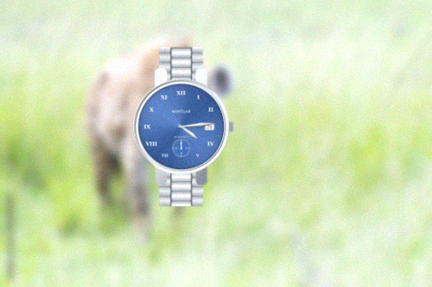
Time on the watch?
4:14
